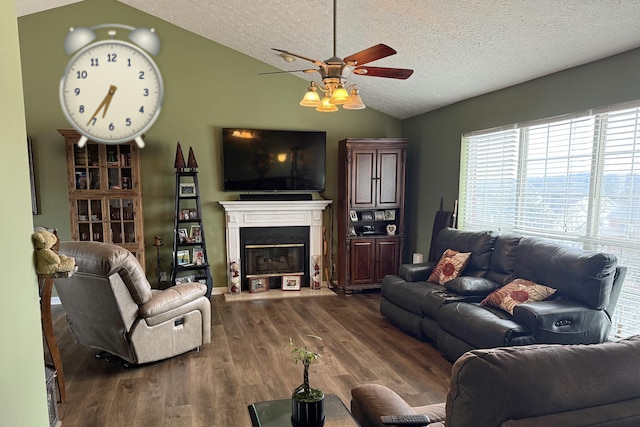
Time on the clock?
6:36
